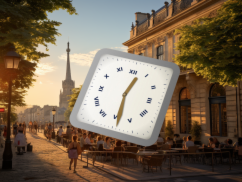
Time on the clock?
12:29
